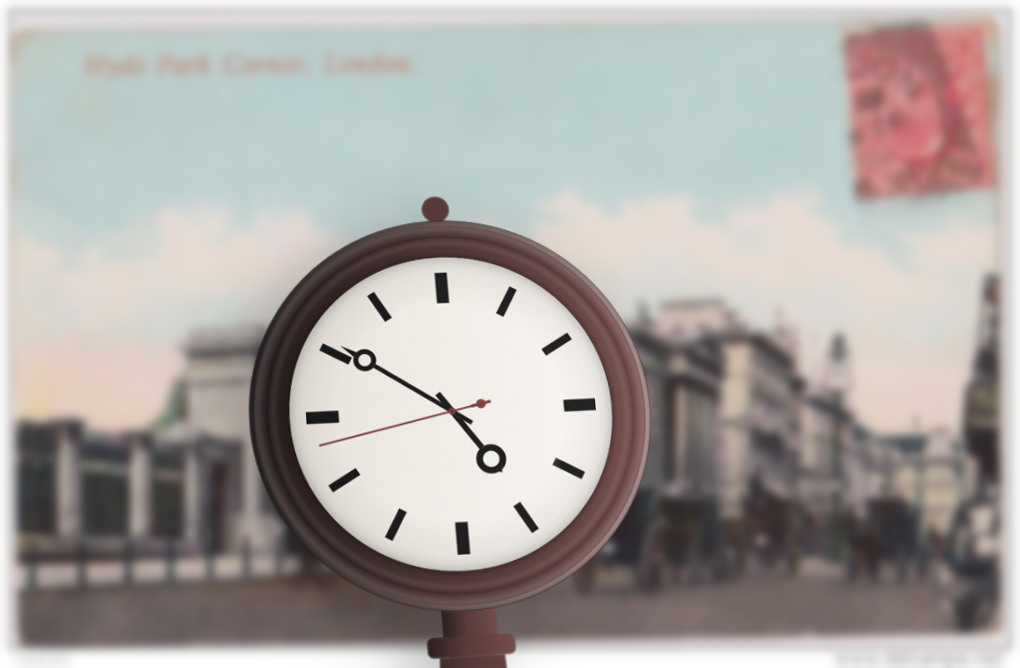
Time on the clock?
4:50:43
